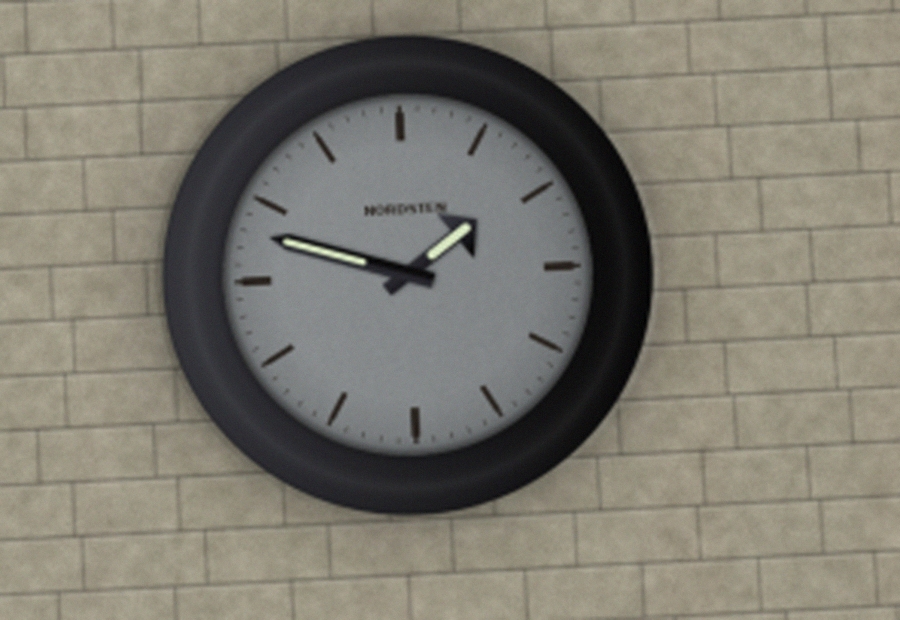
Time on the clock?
1:48
